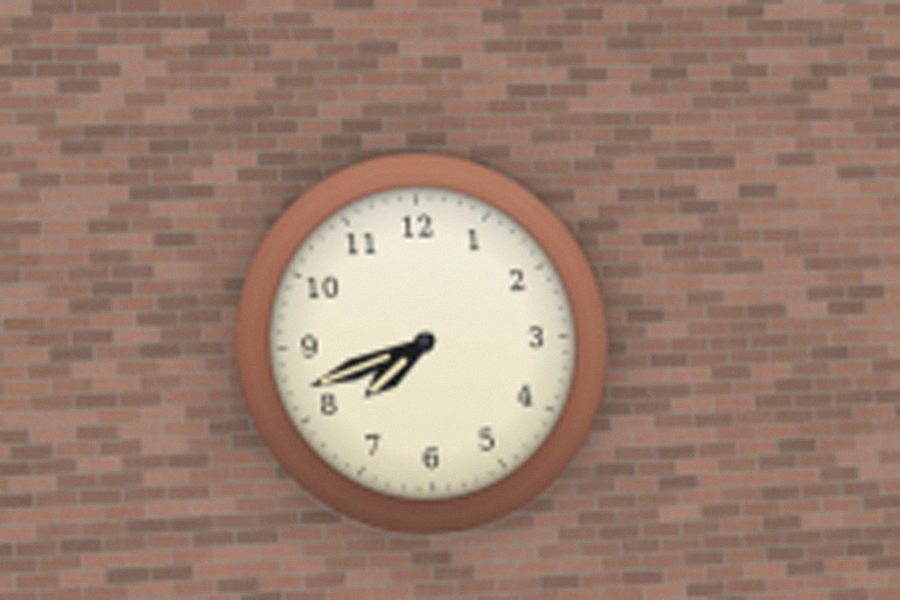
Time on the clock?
7:42
